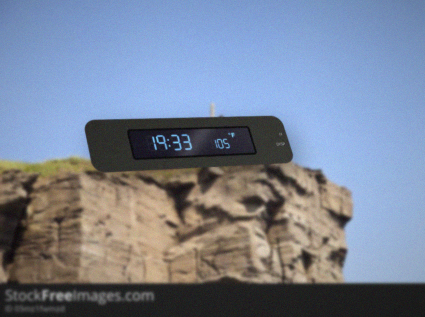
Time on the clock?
19:33
